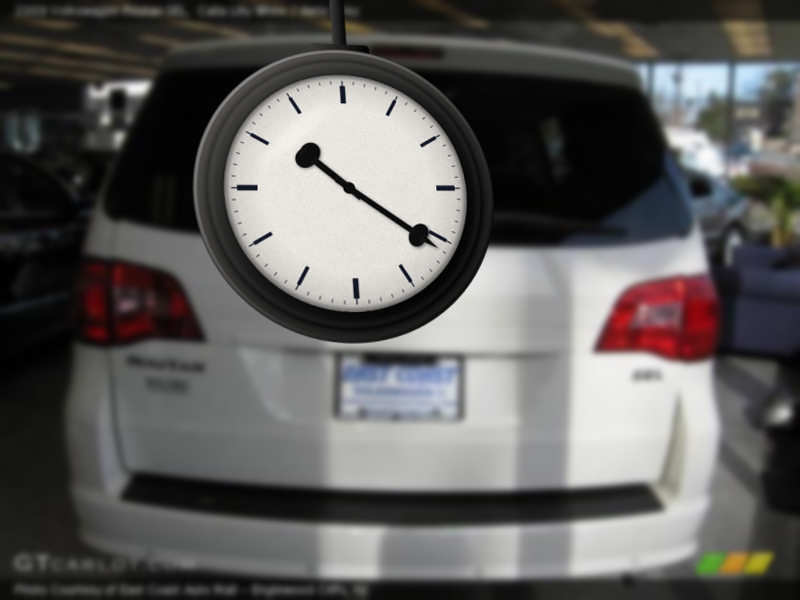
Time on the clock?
10:21
